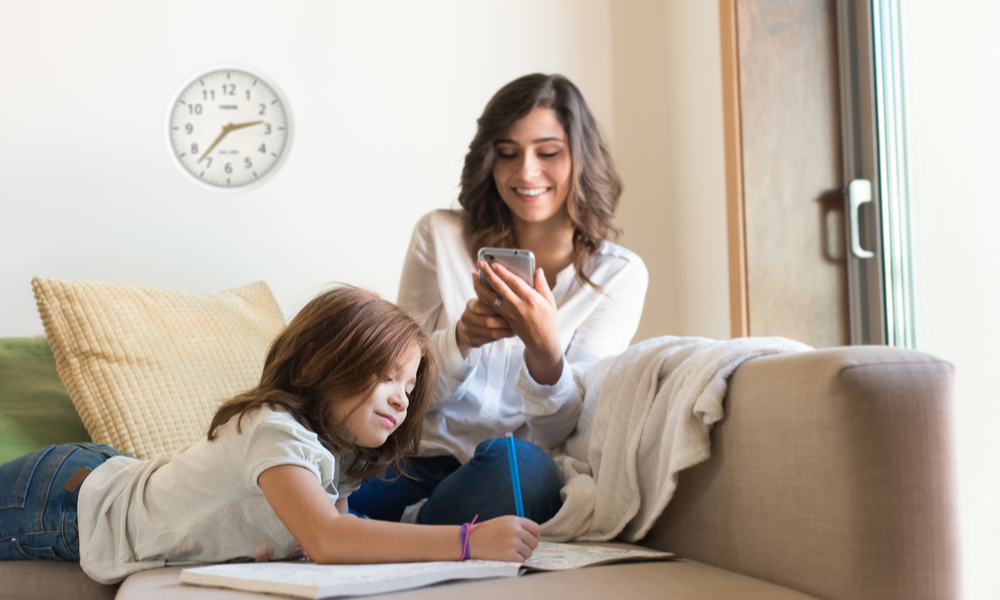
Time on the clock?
2:37
